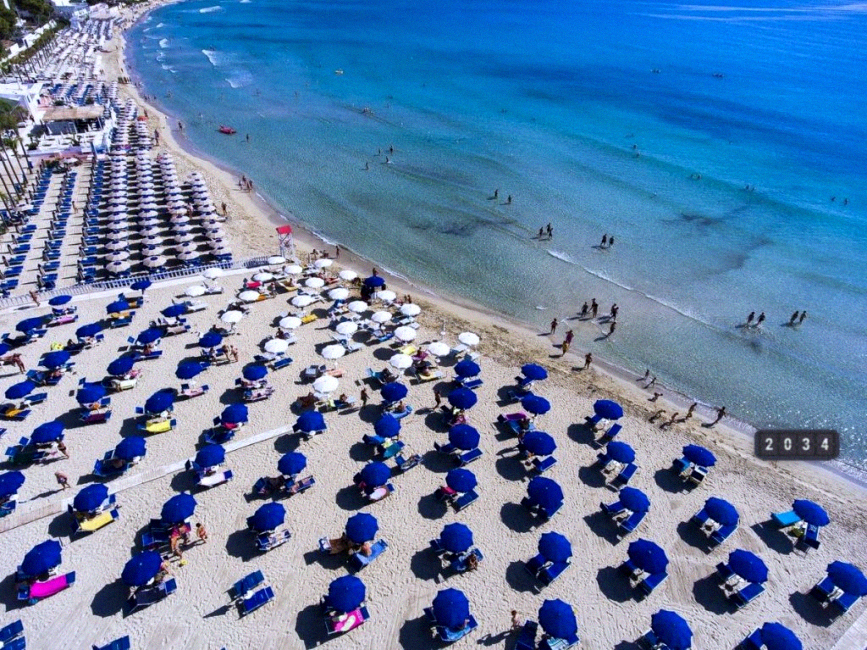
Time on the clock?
20:34
